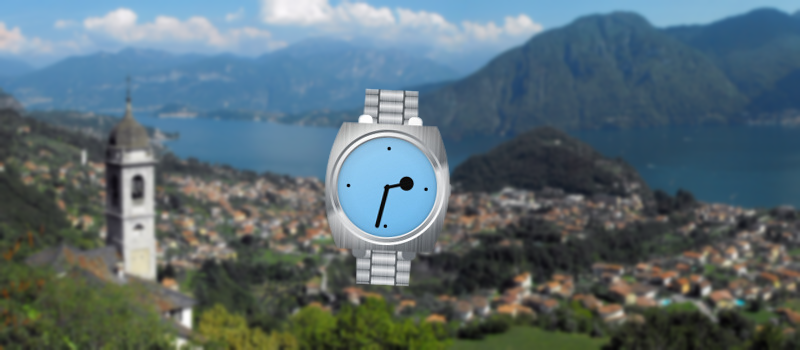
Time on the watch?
2:32
